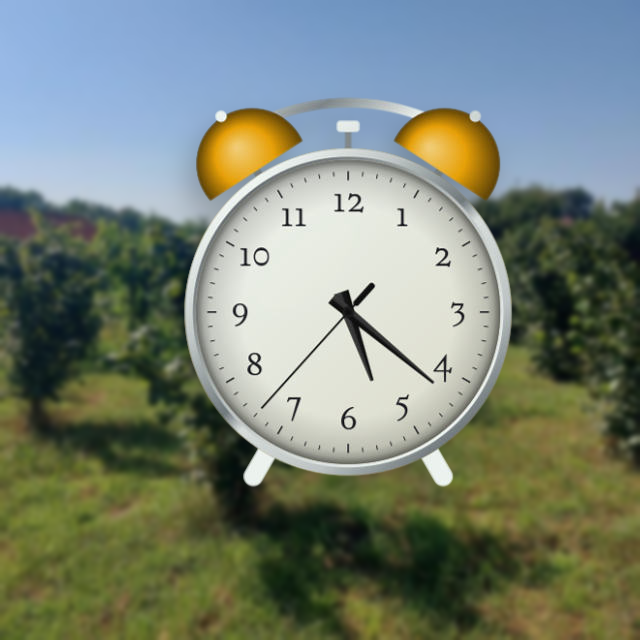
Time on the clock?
5:21:37
